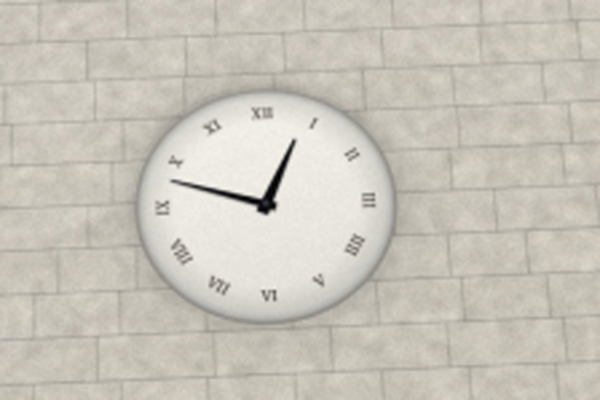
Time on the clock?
12:48
